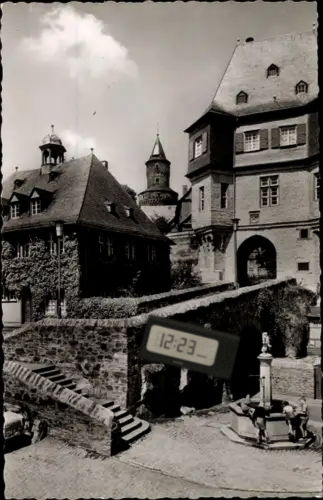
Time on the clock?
12:23
